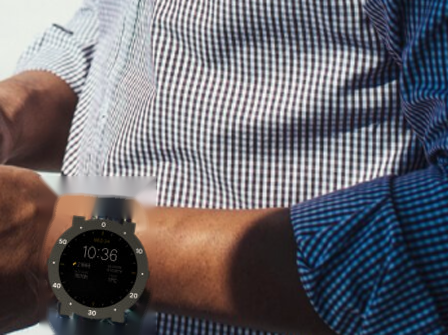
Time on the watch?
10:36
